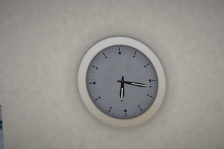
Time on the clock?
6:17
